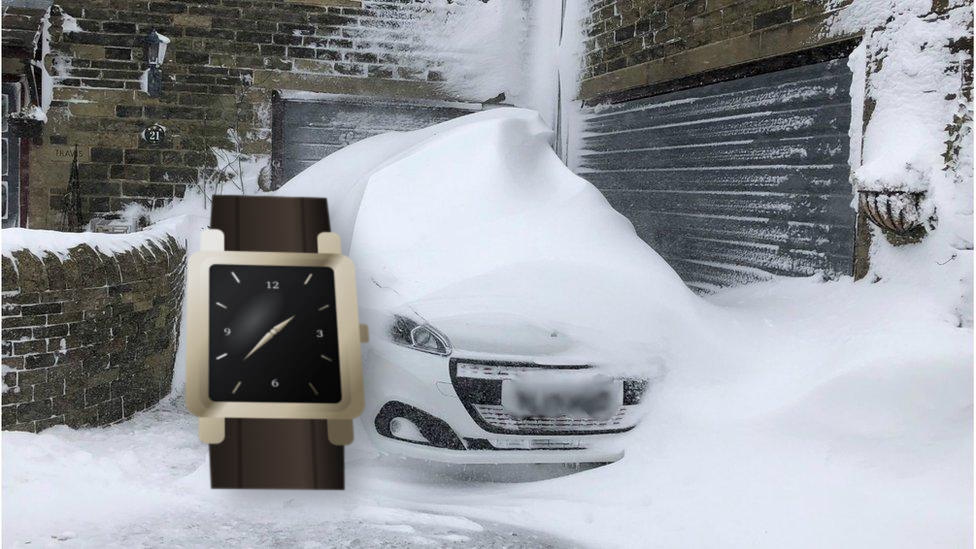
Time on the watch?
1:37
